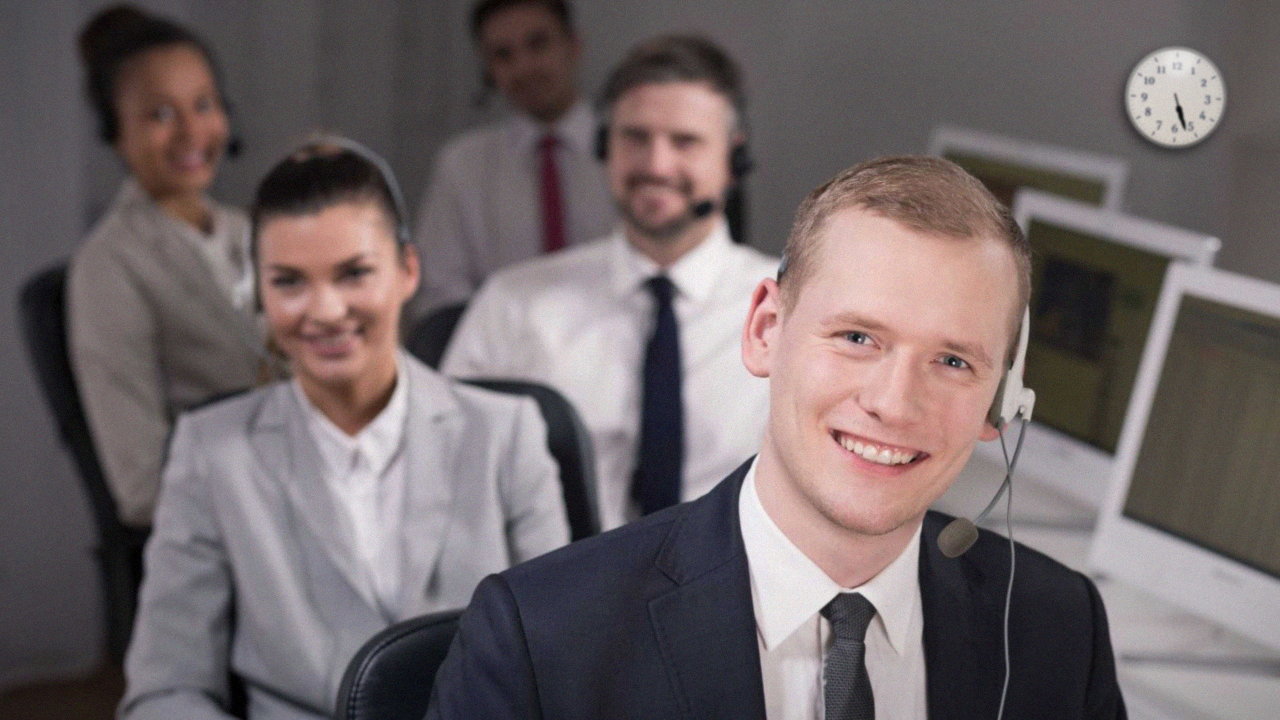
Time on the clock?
5:27
